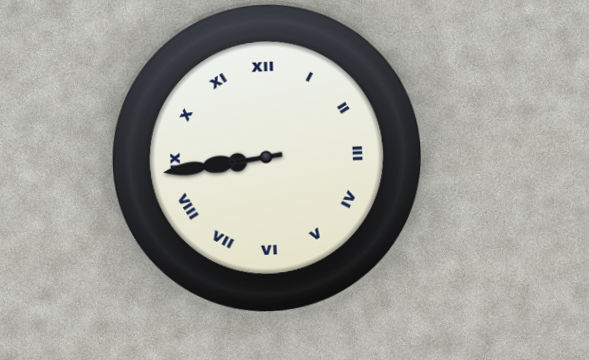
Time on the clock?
8:44
